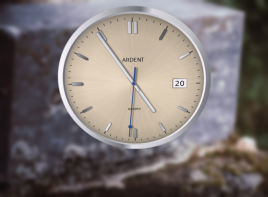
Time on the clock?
4:54:31
